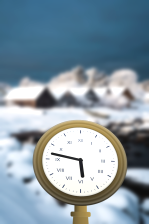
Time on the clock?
5:47
